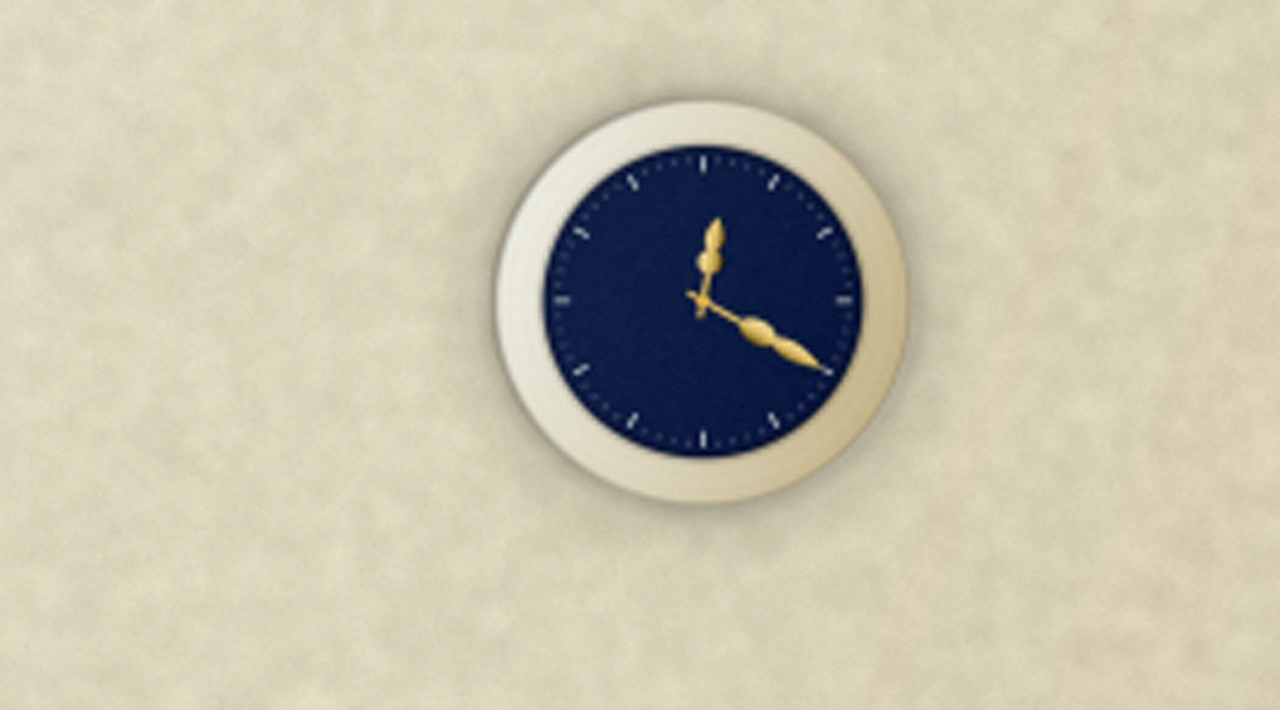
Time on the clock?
12:20
